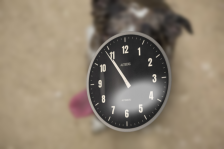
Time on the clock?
10:54
